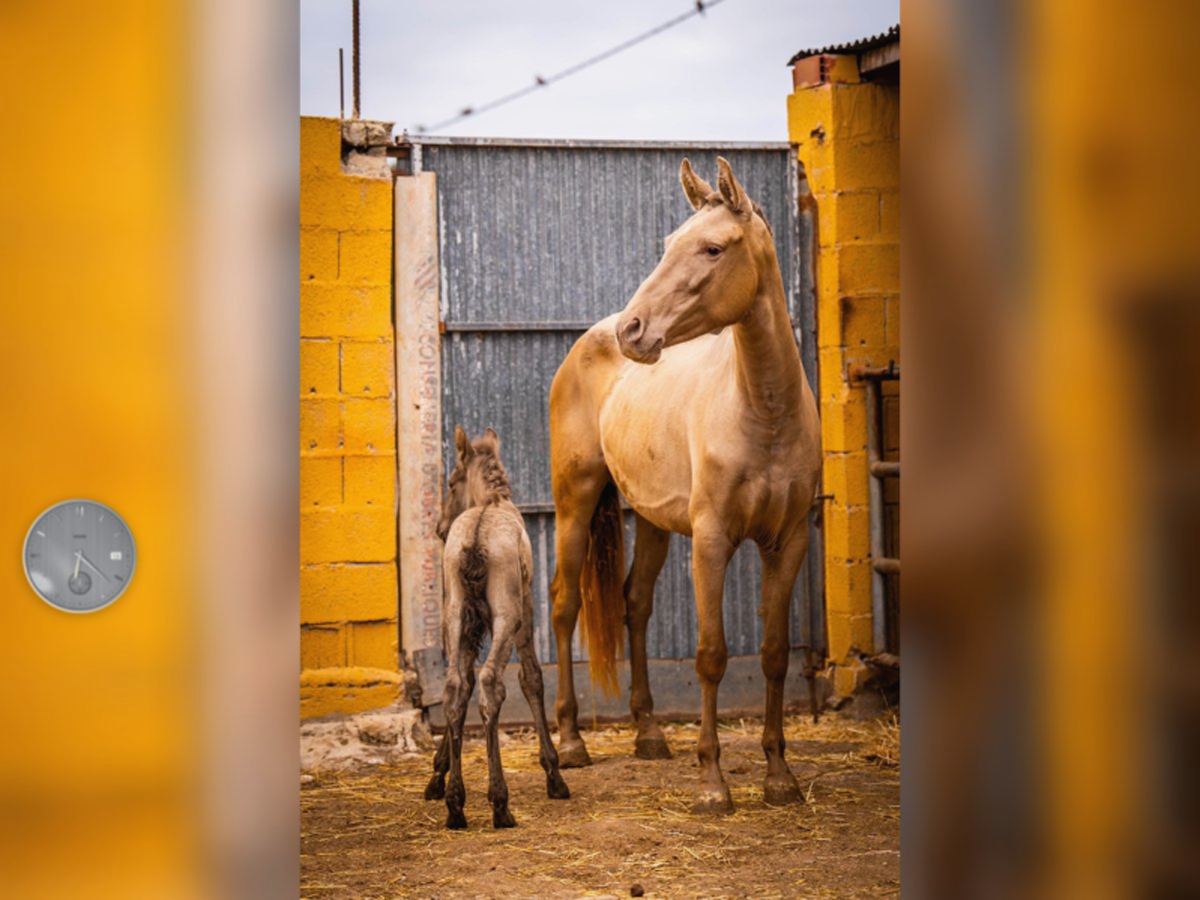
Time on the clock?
6:22
